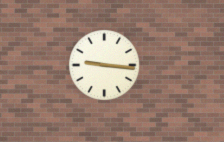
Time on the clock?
9:16
